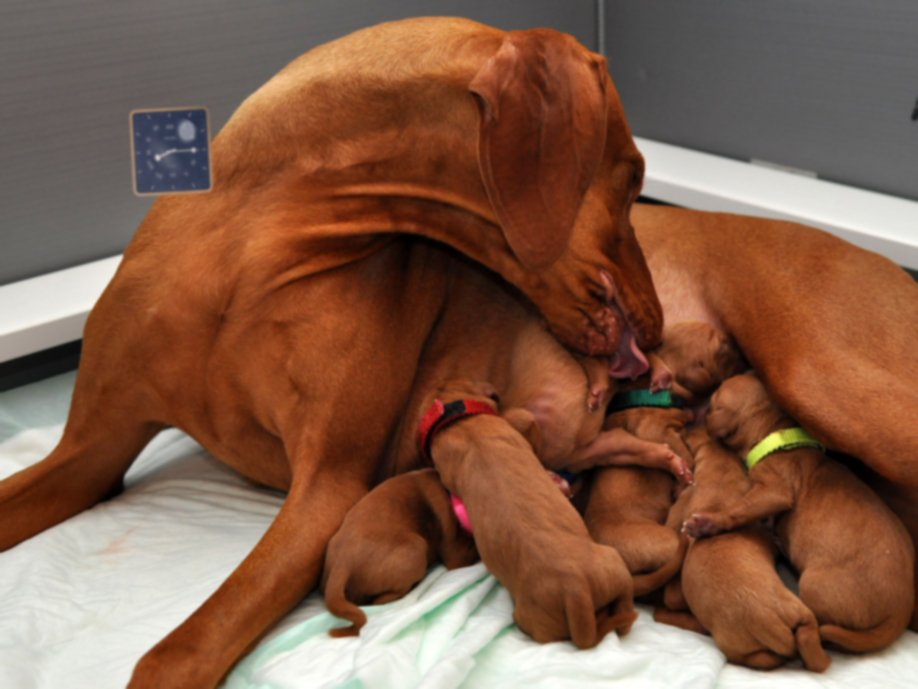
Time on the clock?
8:15
